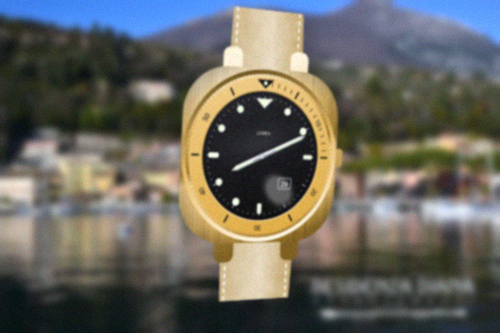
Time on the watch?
8:11
